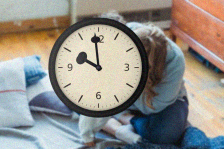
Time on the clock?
9:59
